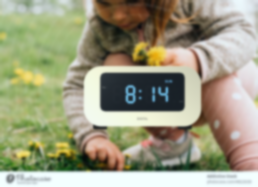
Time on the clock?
8:14
